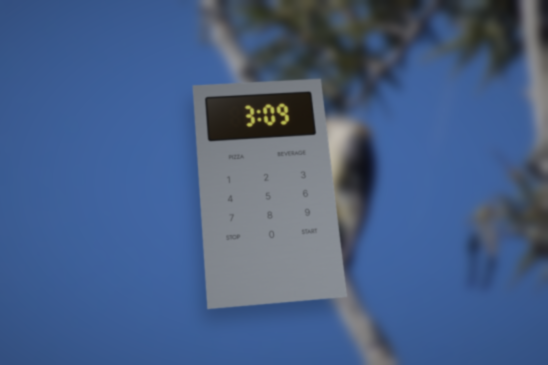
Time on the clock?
3:09
